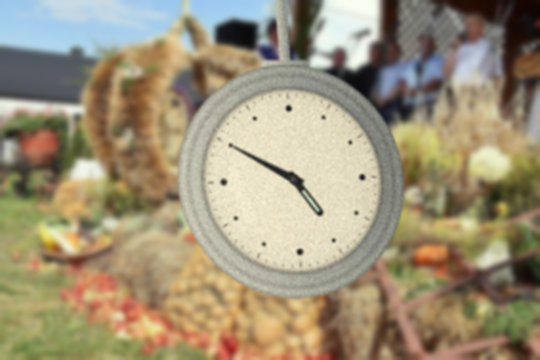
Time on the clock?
4:50
